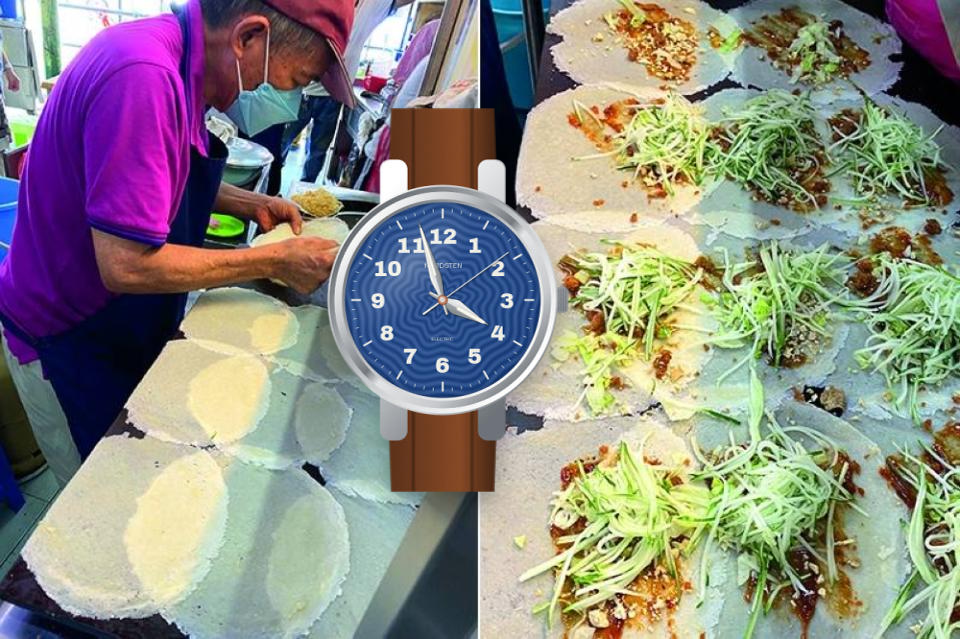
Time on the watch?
3:57:09
